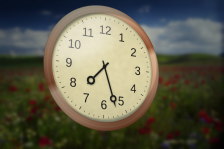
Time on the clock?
7:27
